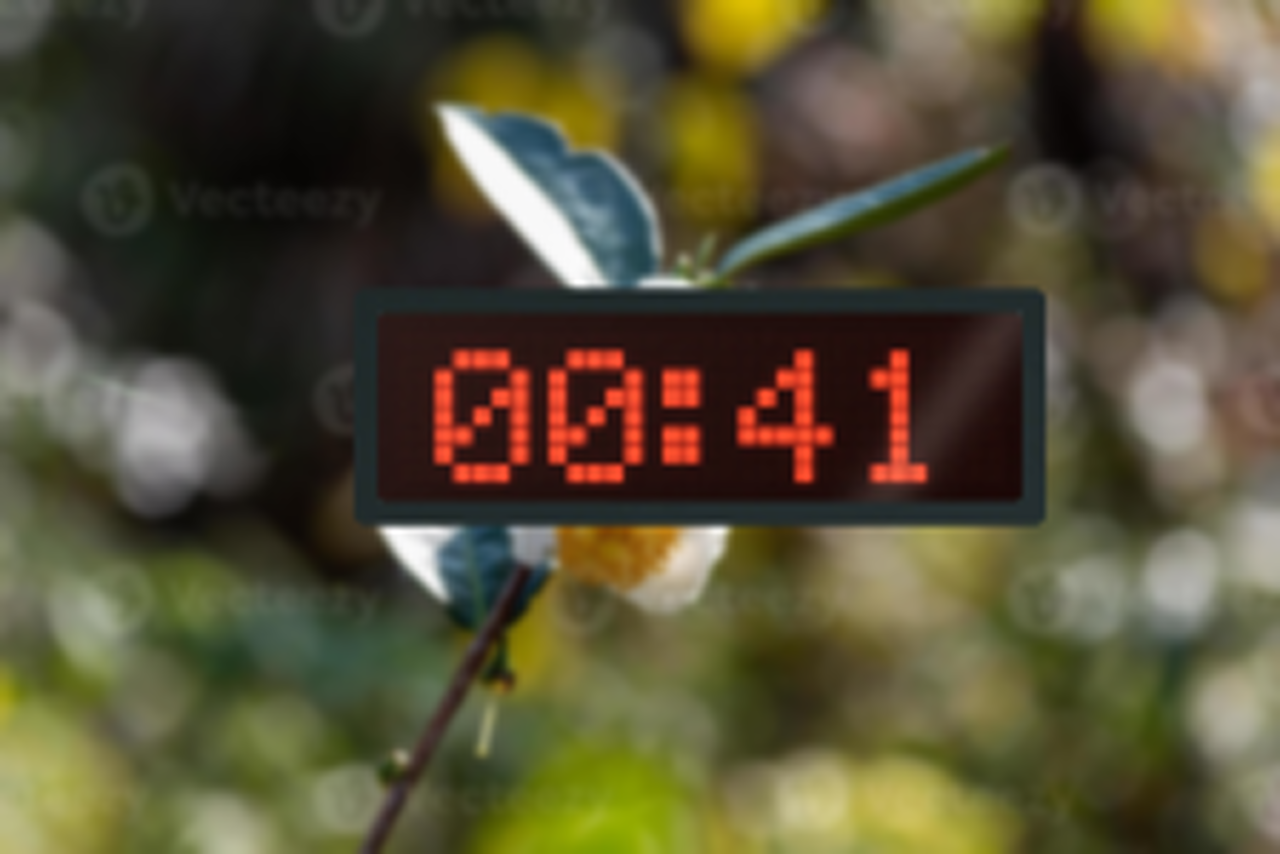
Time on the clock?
0:41
